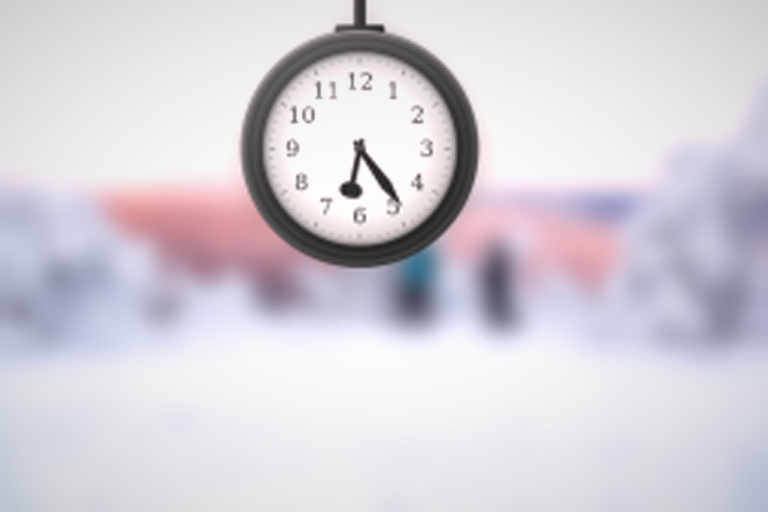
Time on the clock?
6:24
